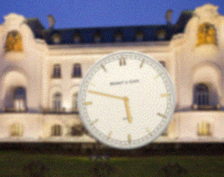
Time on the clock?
5:48
